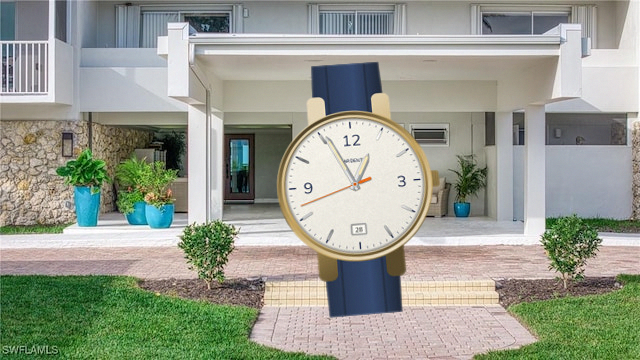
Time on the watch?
12:55:42
